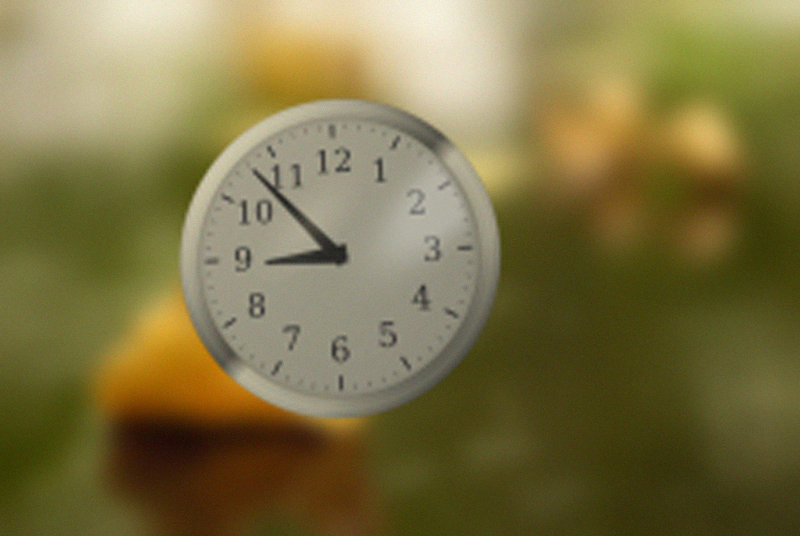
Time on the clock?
8:53
